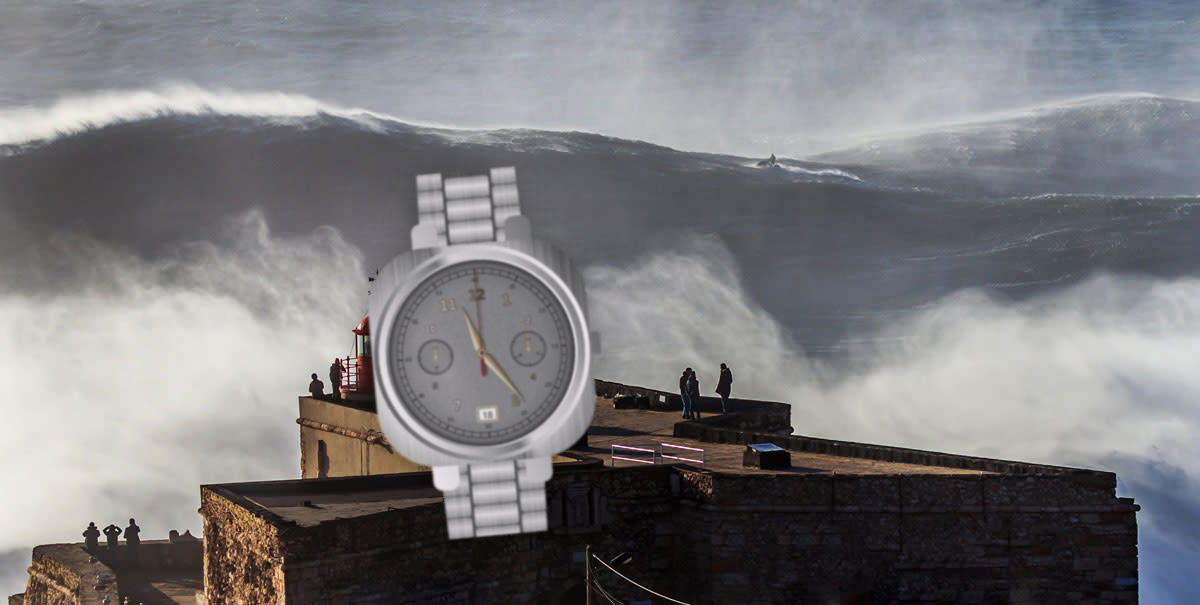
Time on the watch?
11:24
